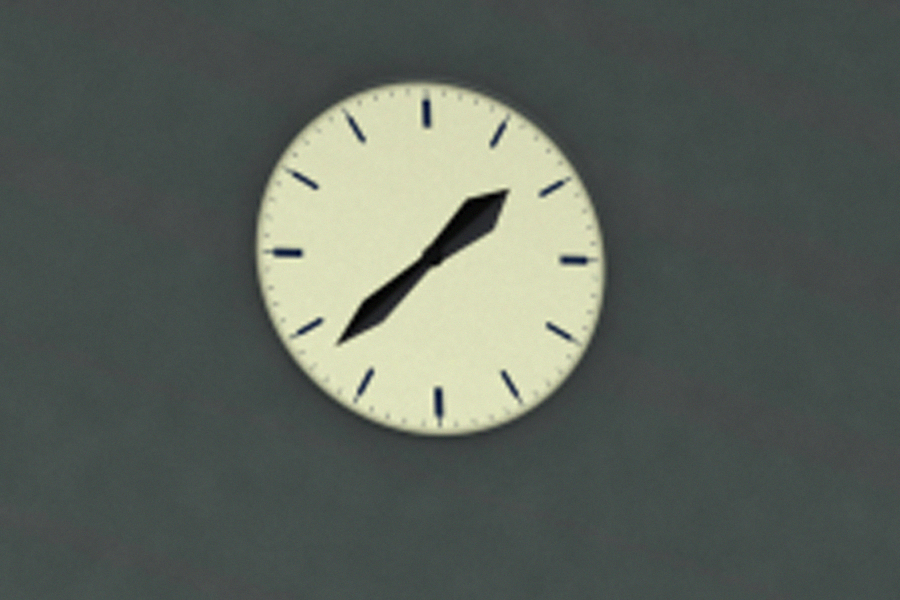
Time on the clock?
1:38
